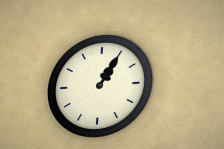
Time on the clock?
1:05
